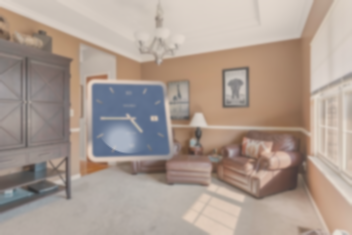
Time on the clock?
4:45
